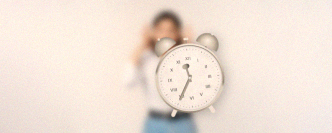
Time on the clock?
11:35
